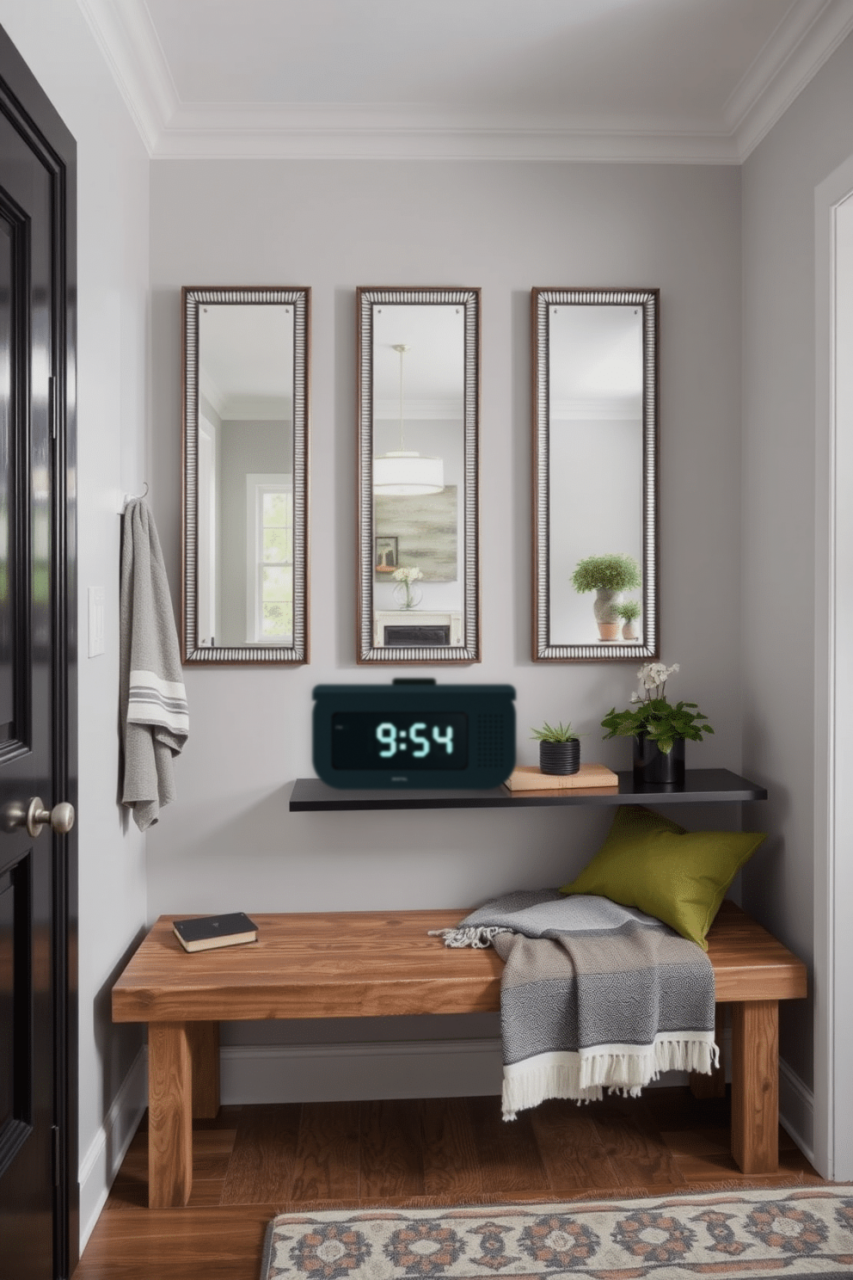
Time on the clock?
9:54
